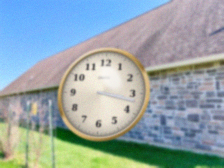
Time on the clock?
3:17
